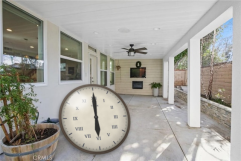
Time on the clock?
6:00
